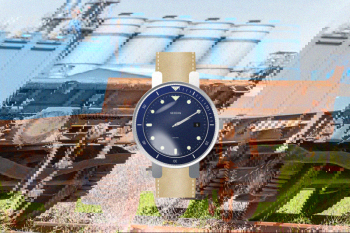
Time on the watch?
2:10
